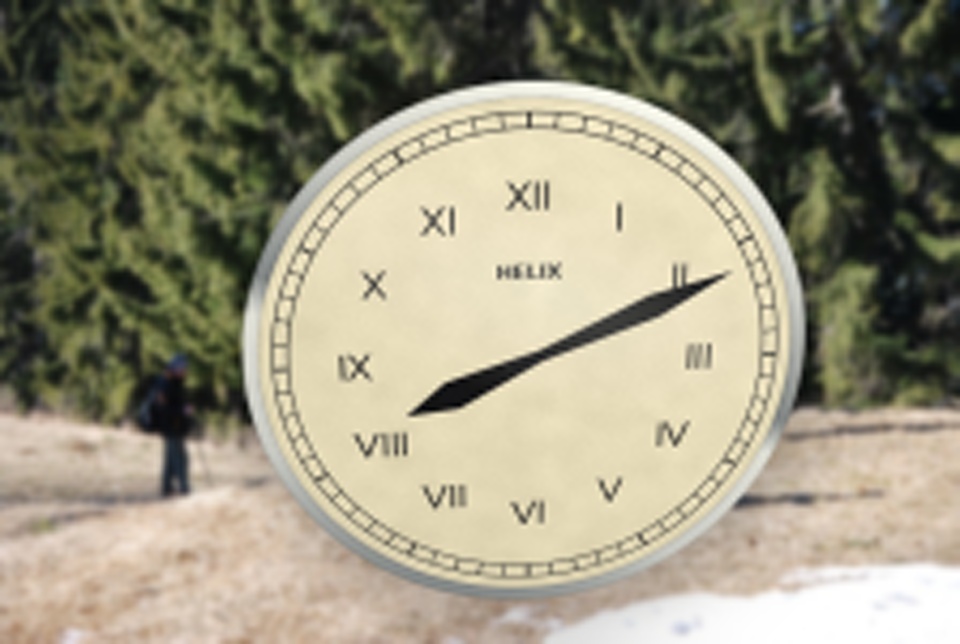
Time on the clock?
8:11
